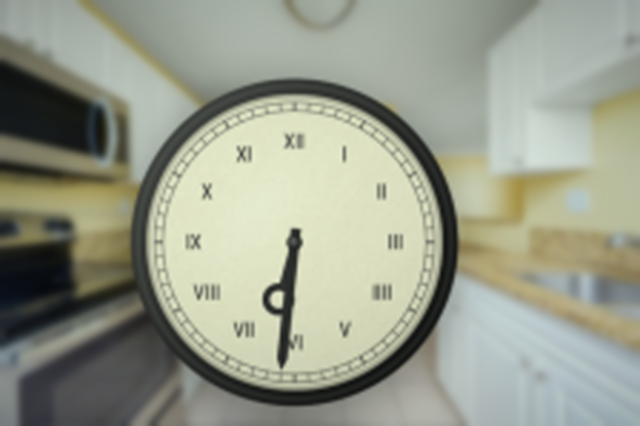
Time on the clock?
6:31
